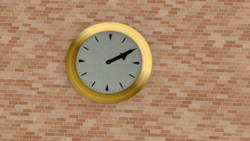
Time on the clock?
2:10
